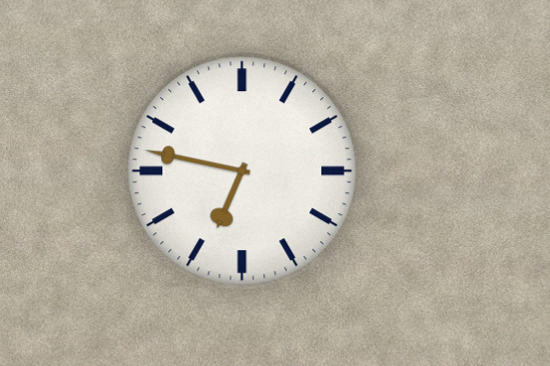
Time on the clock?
6:47
